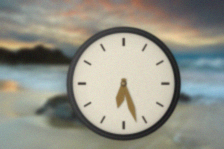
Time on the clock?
6:27
